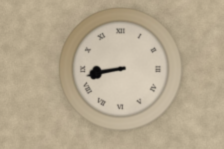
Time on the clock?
8:43
